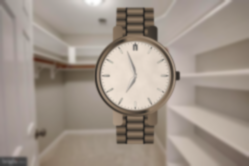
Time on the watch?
6:57
